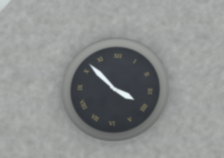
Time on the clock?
3:52
